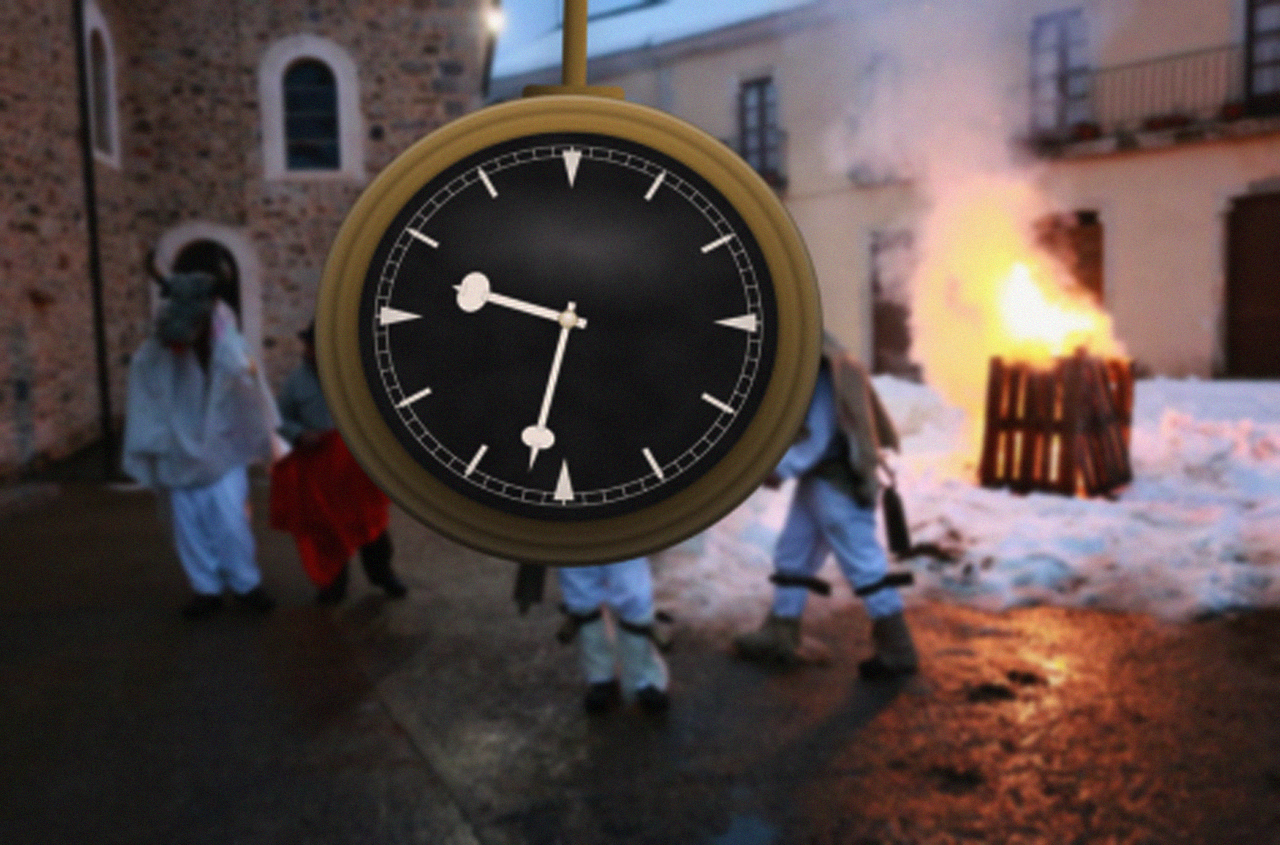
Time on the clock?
9:32
